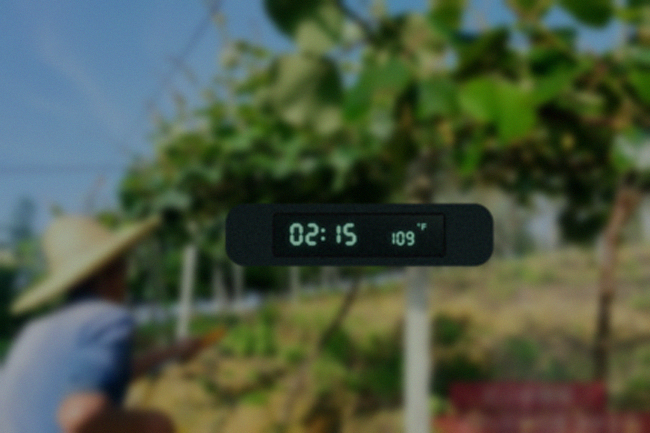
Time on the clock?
2:15
